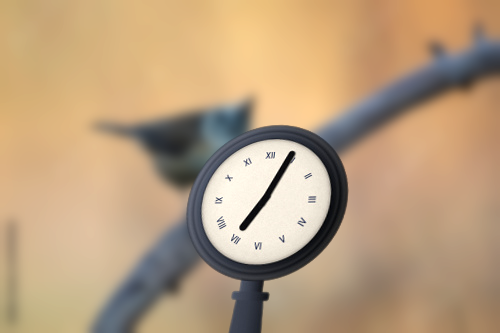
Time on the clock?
7:04
